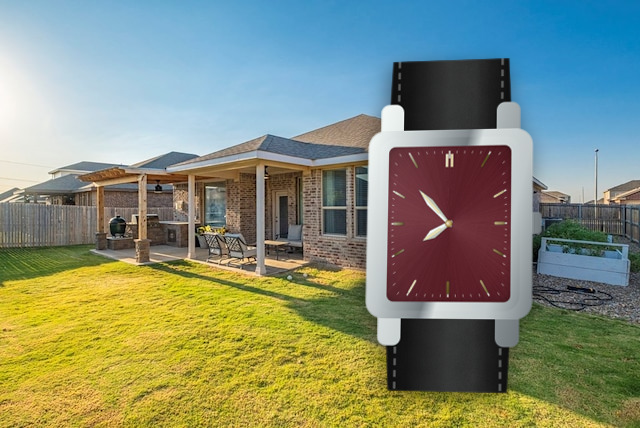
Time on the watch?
7:53
